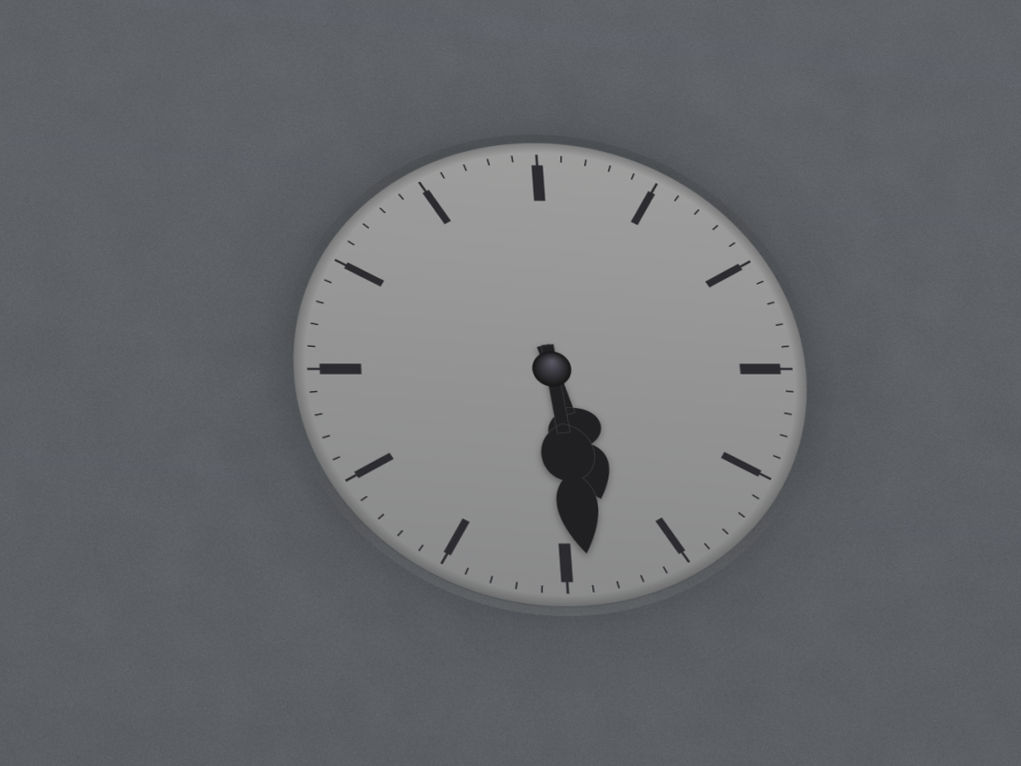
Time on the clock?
5:29
